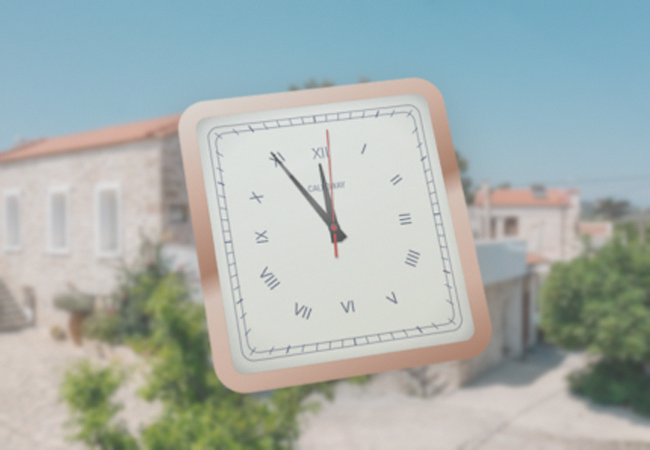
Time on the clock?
11:55:01
